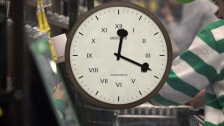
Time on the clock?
12:19
